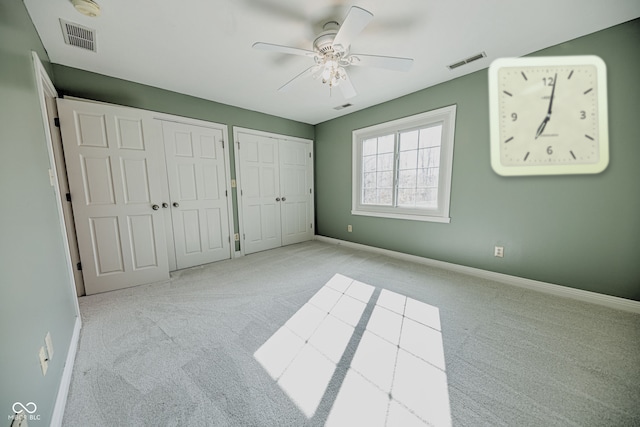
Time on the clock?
7:02
